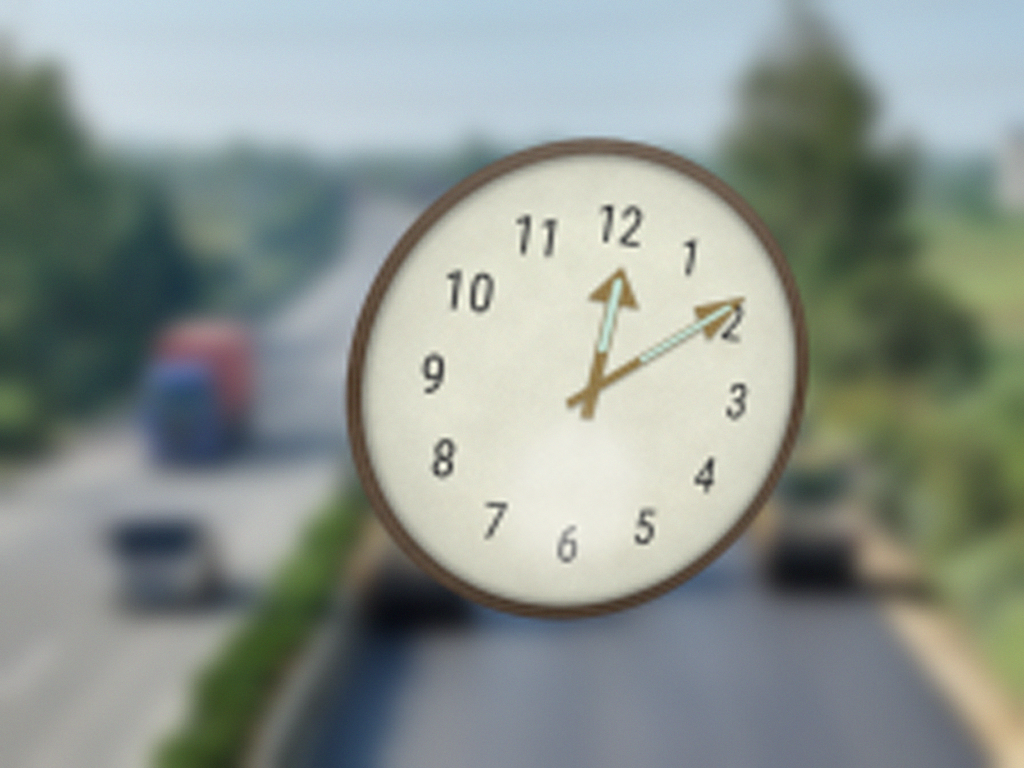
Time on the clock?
12:09
